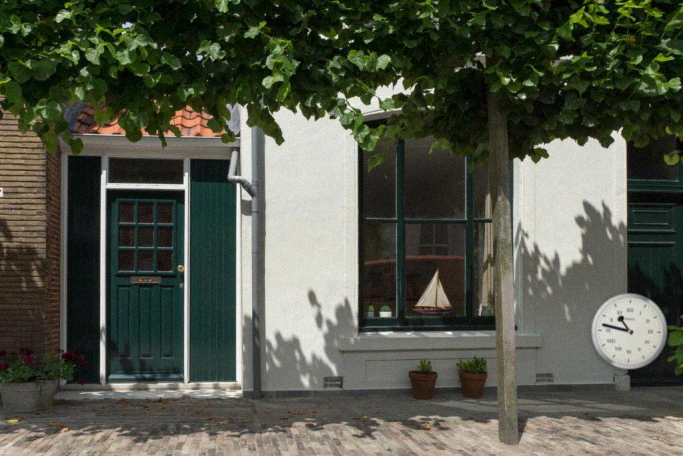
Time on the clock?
10:47
